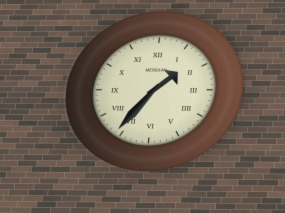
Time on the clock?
1:36
